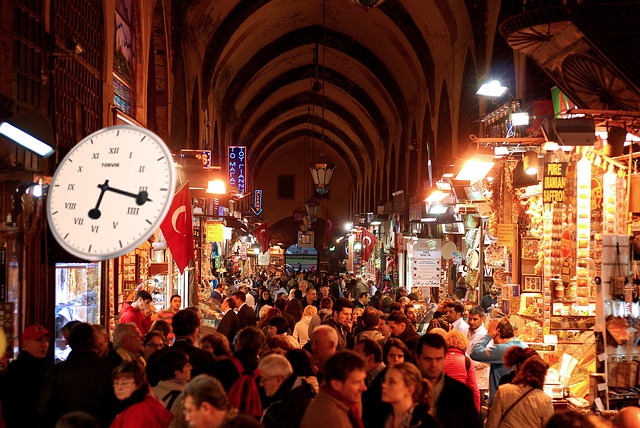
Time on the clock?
6:17
